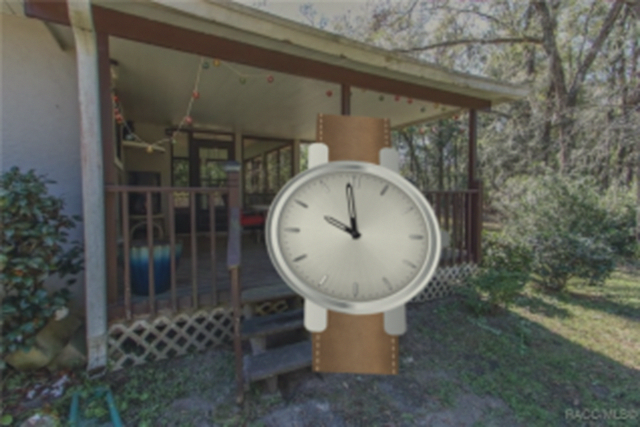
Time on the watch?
9:59
